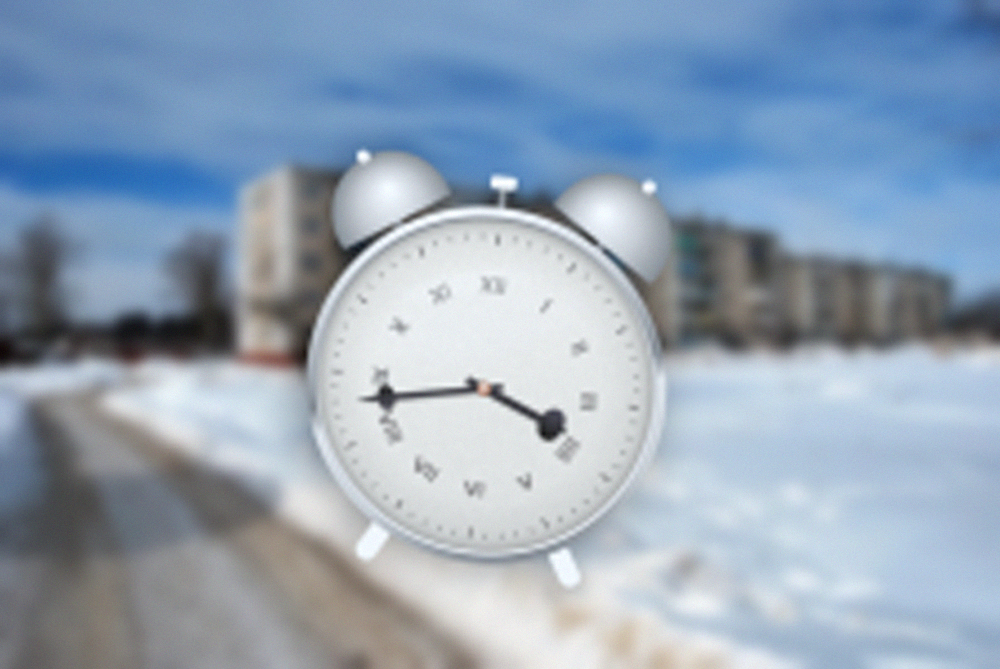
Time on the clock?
3:43
